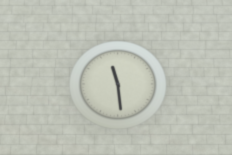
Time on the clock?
11:29
